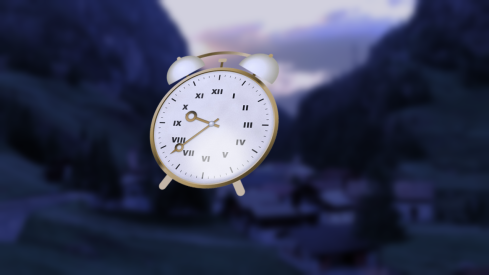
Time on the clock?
9:38
